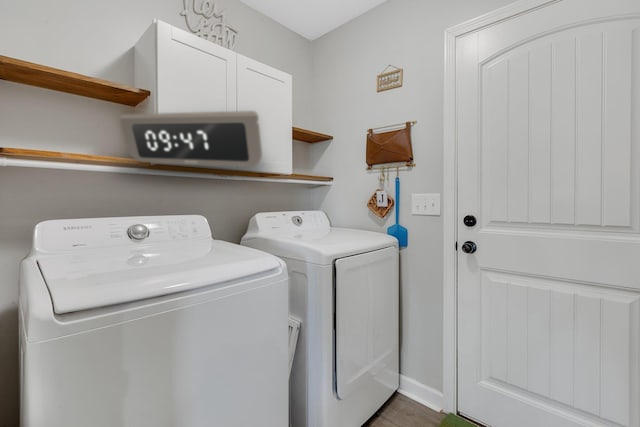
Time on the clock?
9:47
